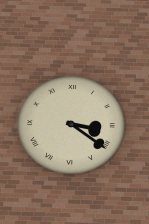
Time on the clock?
3:21
